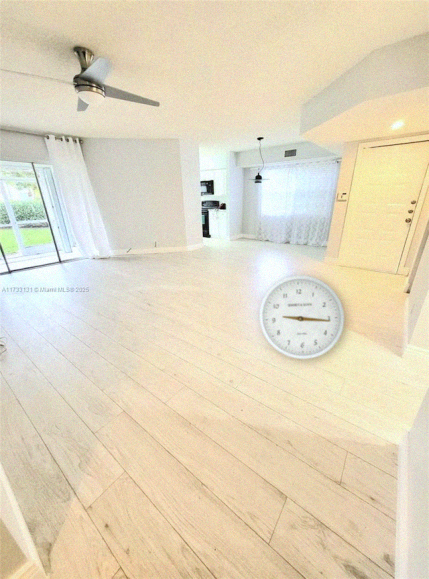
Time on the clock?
9:16
